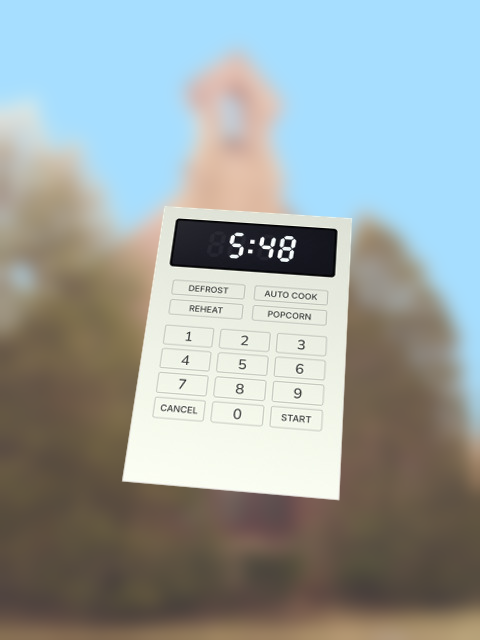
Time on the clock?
5:48
